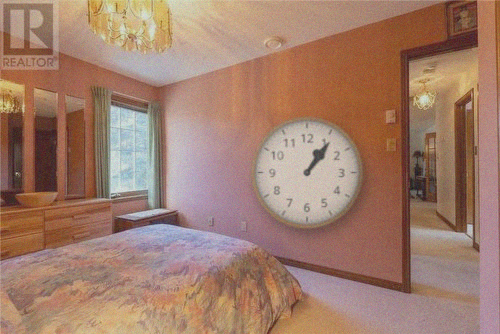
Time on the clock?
1:06
